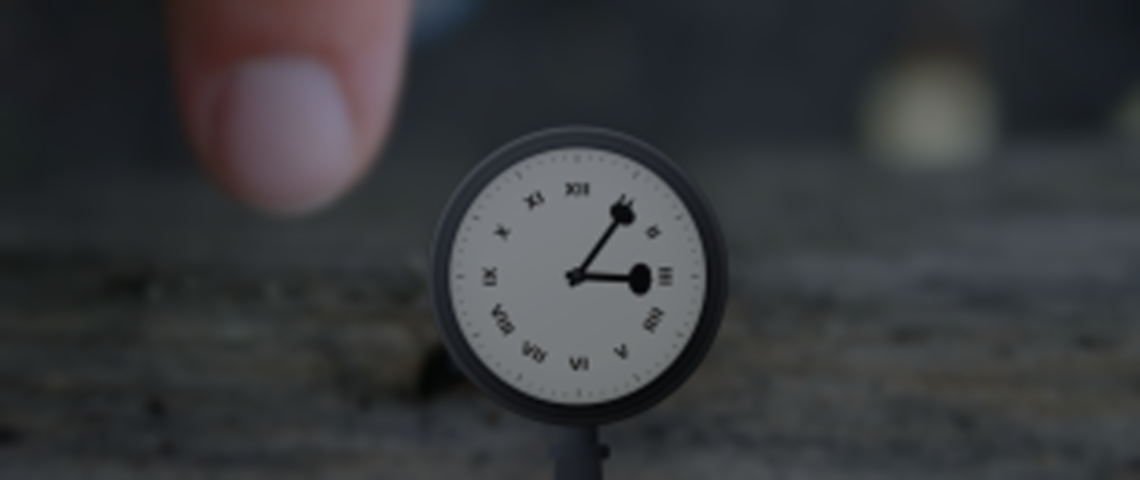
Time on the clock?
3:06
